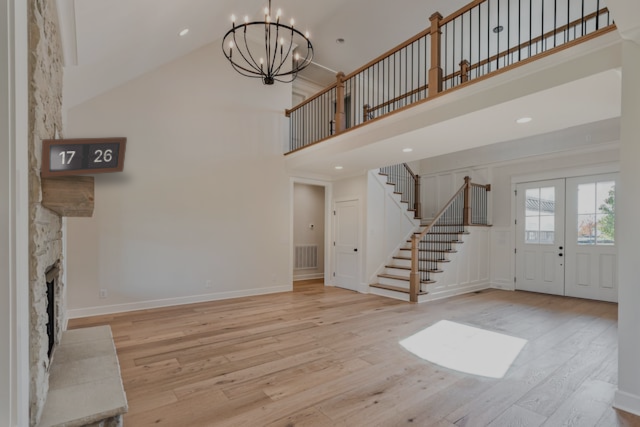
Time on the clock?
17:26
